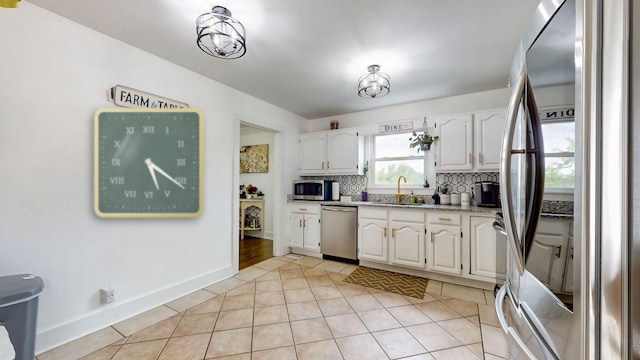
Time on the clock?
5:21
